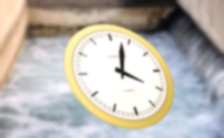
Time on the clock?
4:03
